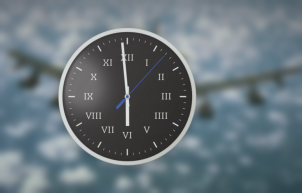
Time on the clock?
5:59:07
